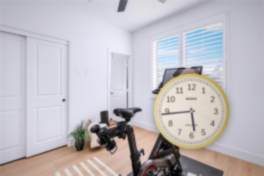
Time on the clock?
5:44
